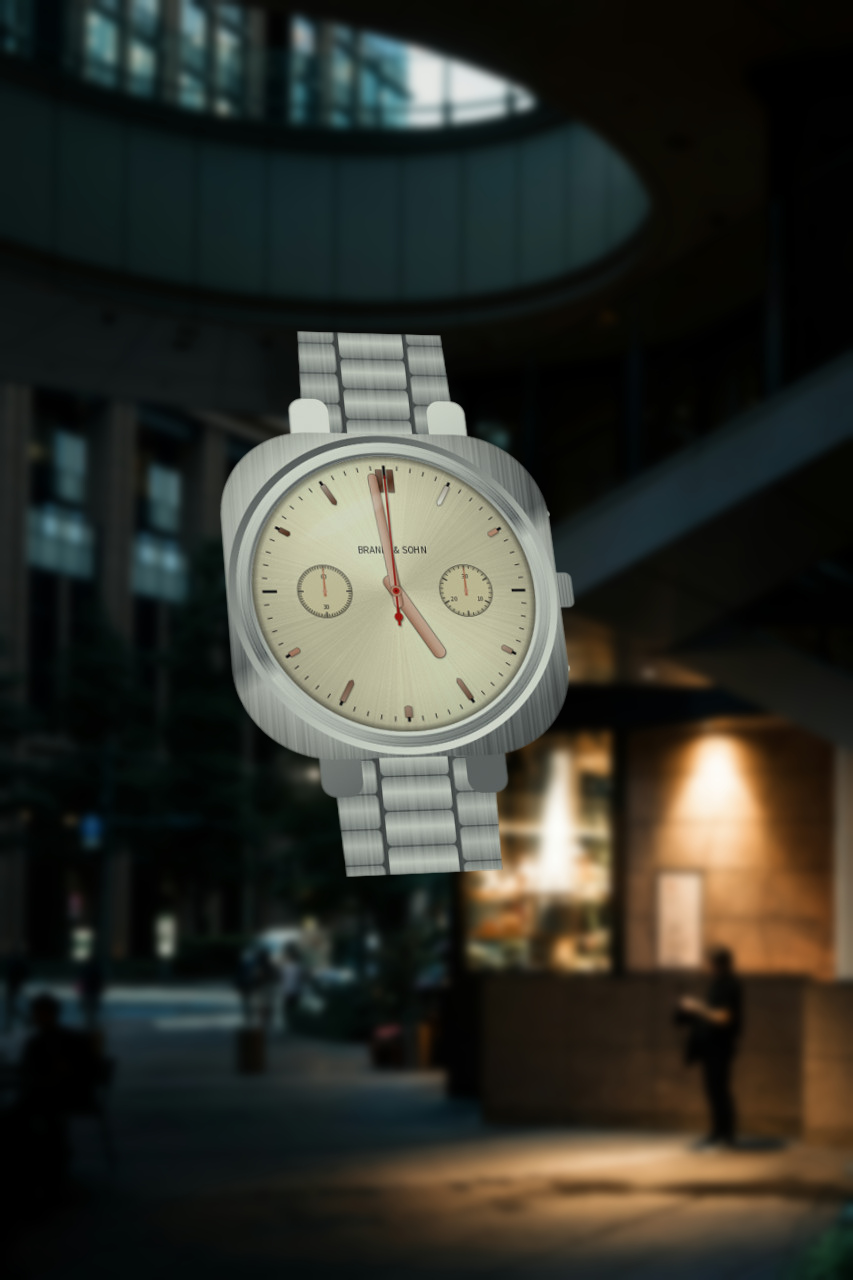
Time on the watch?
4:59
